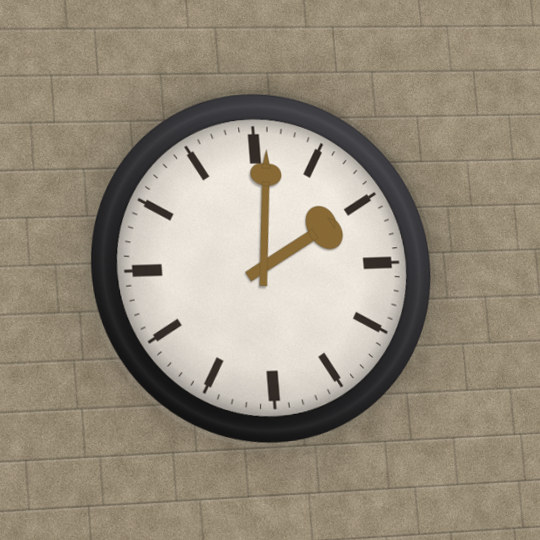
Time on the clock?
2:01
